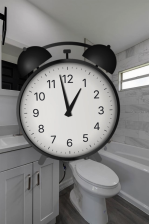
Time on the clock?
12:58
